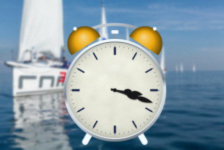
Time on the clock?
3:18
